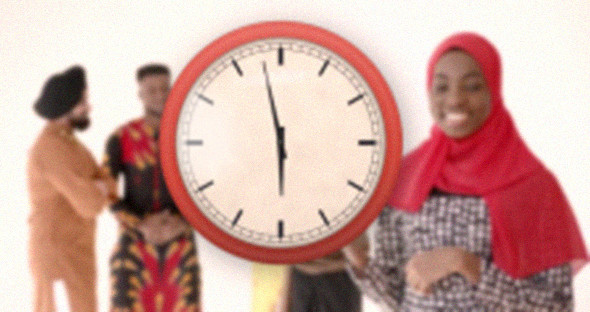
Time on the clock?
5:58
